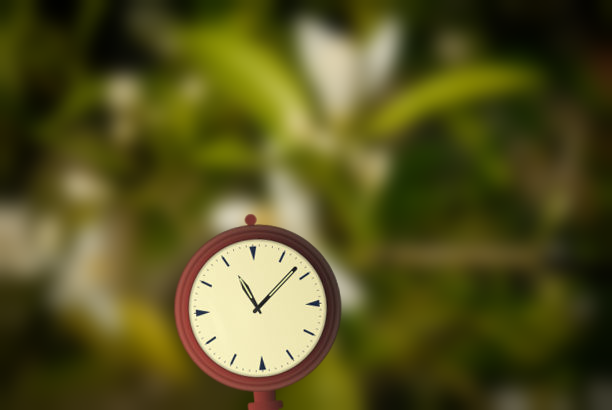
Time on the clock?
11:08
